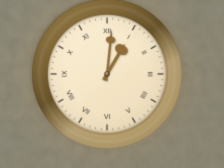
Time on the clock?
1:01
